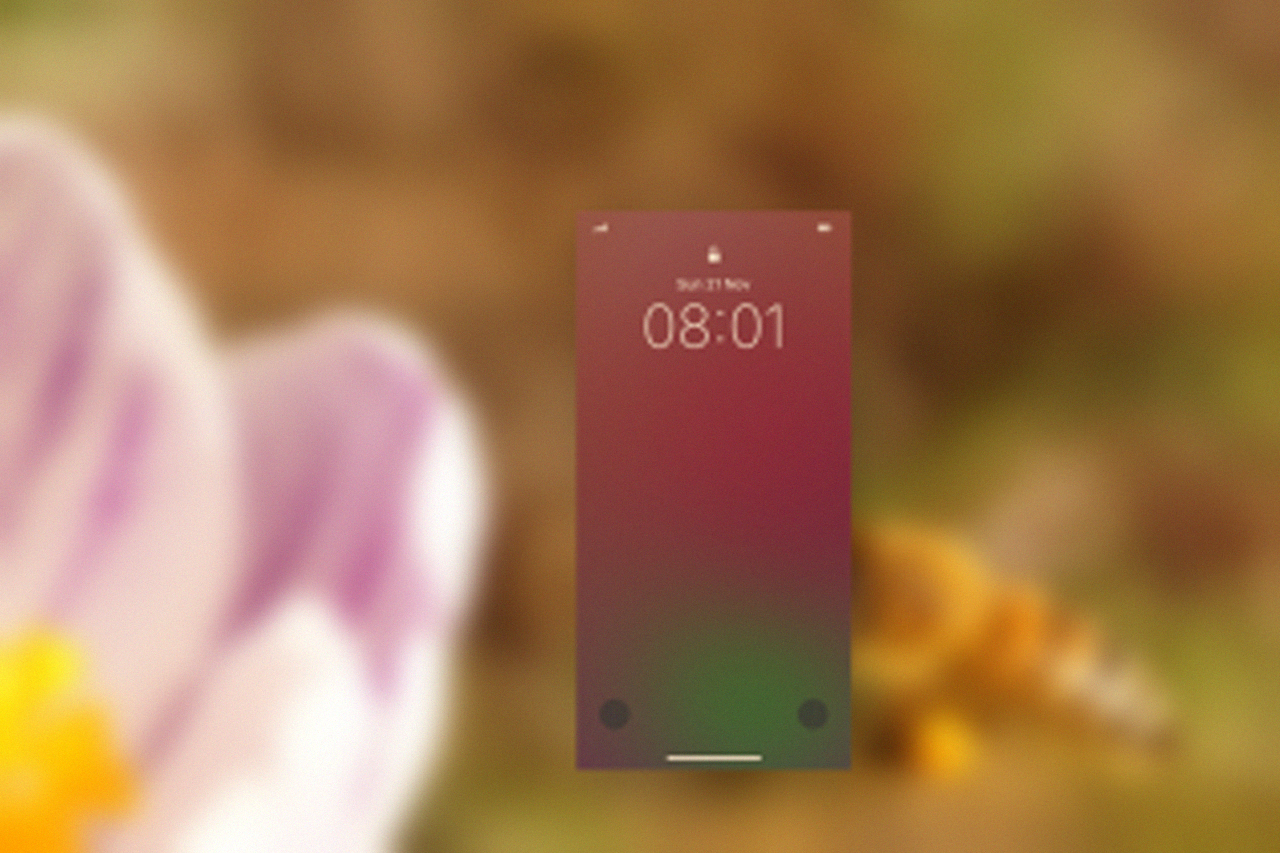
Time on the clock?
8:01
